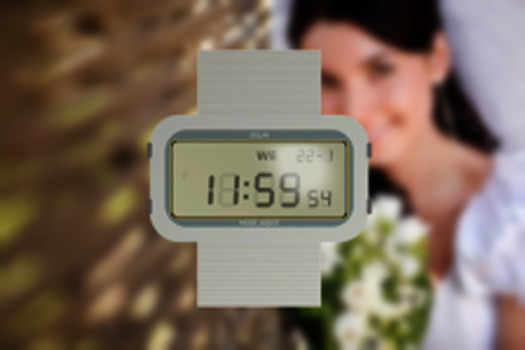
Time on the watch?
11:59:54
